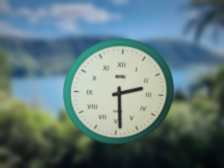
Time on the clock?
2:29
